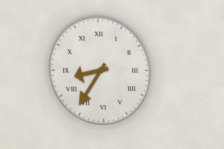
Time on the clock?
8:36
